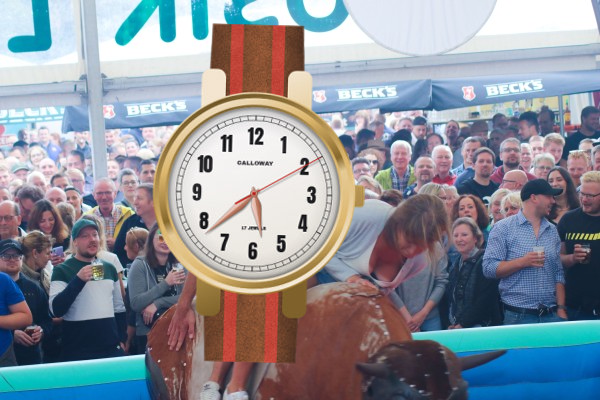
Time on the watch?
5:38:10
